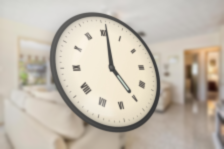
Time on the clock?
5:01
